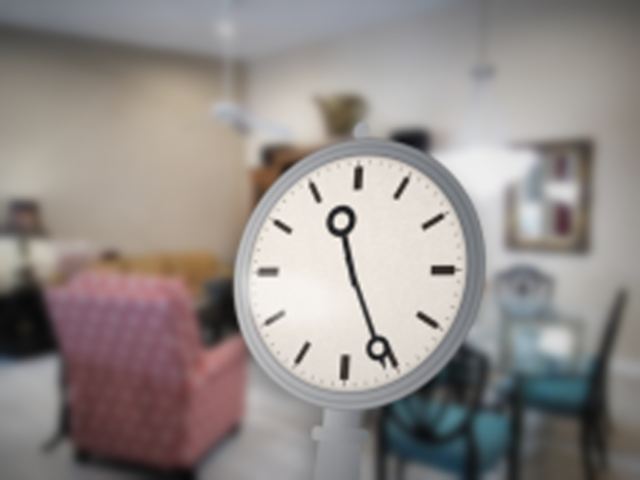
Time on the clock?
11:26
